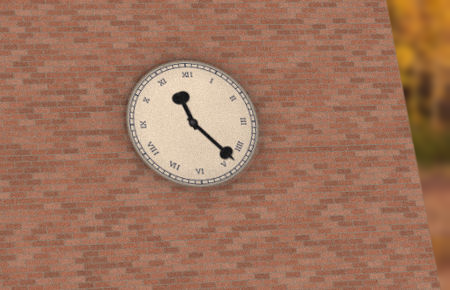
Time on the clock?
11:23
